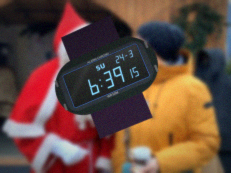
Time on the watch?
6:39:15
